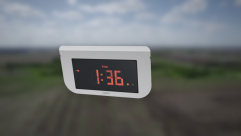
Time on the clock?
1:36
